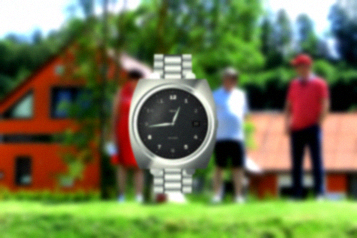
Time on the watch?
12:44
